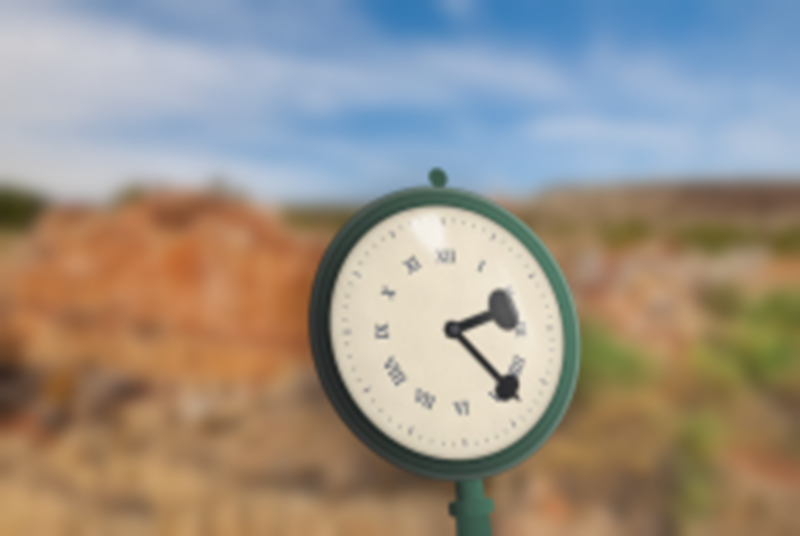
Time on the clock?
2:23
